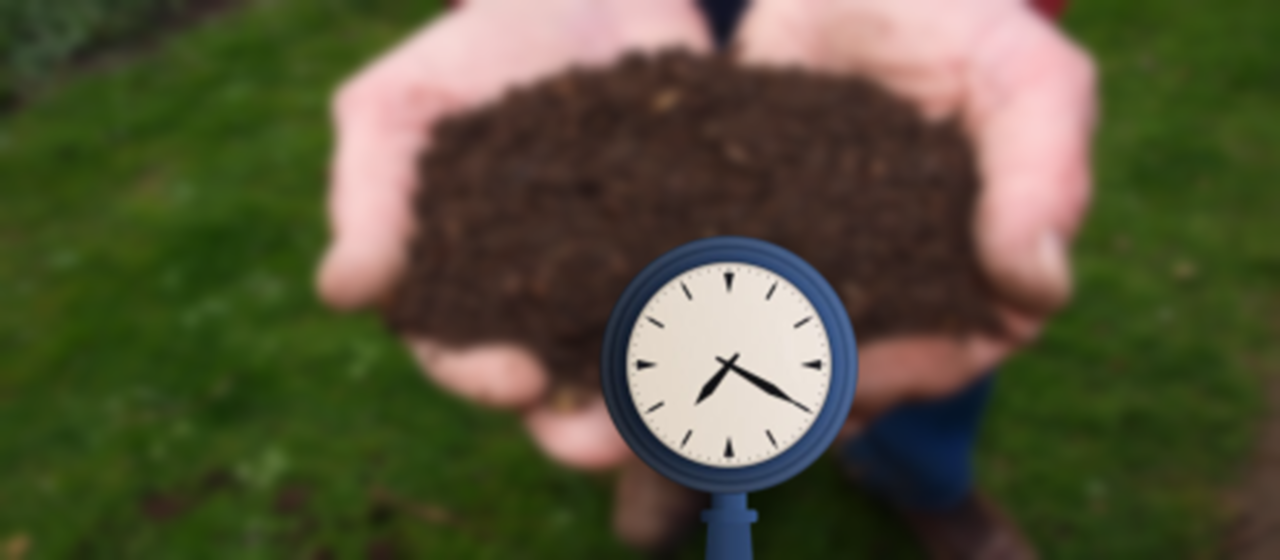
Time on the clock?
7:20
